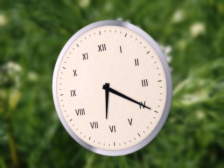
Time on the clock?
6:20
